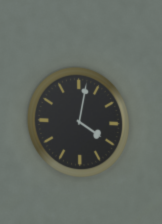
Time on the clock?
4:02
